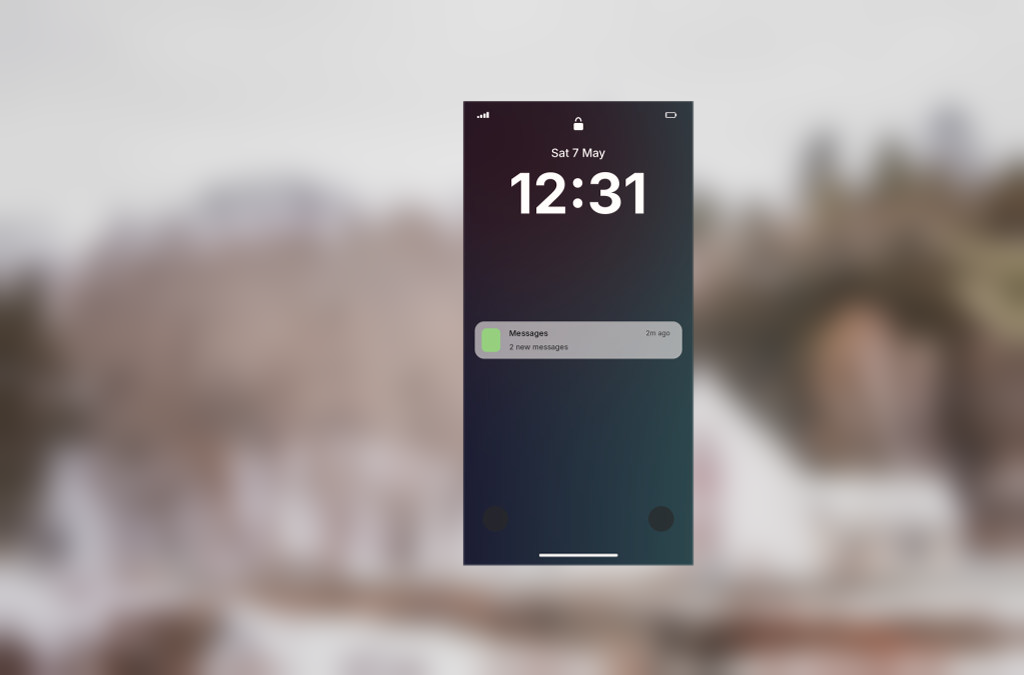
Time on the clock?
12:31
